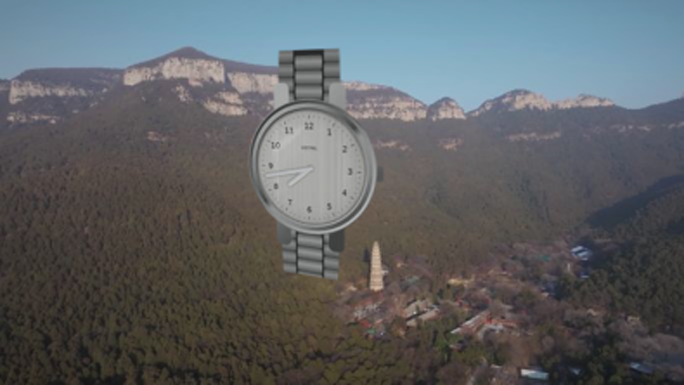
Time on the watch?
7:43
